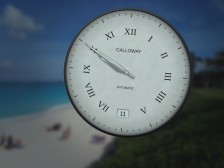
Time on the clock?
9:50
